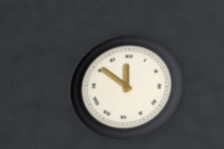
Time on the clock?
11:51
